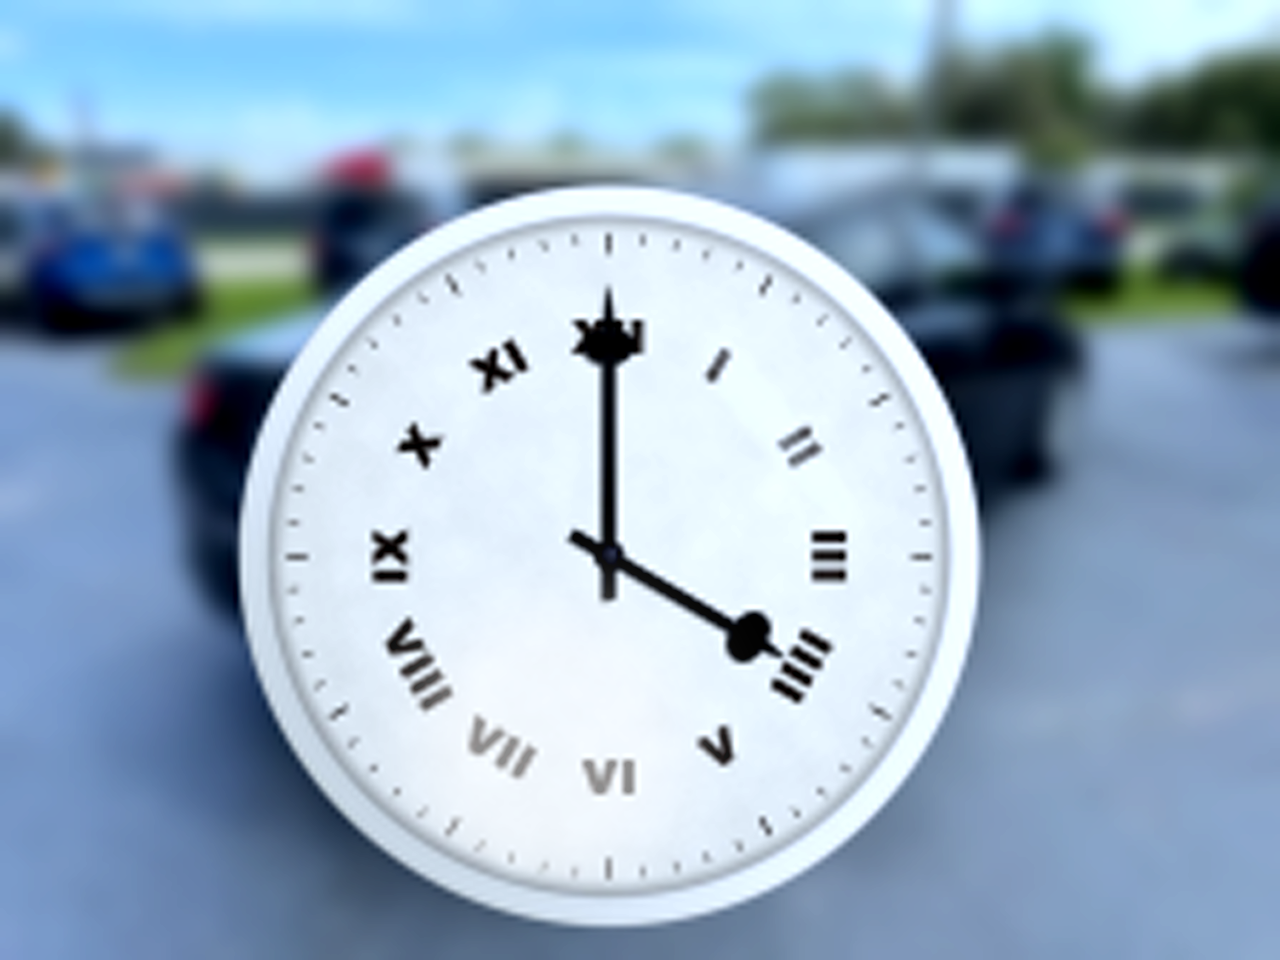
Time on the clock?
4:00
